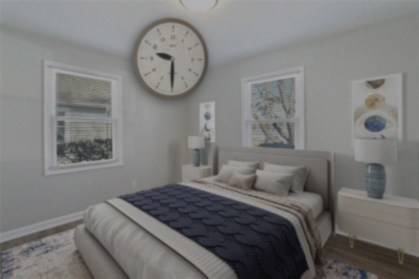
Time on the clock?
9:30
